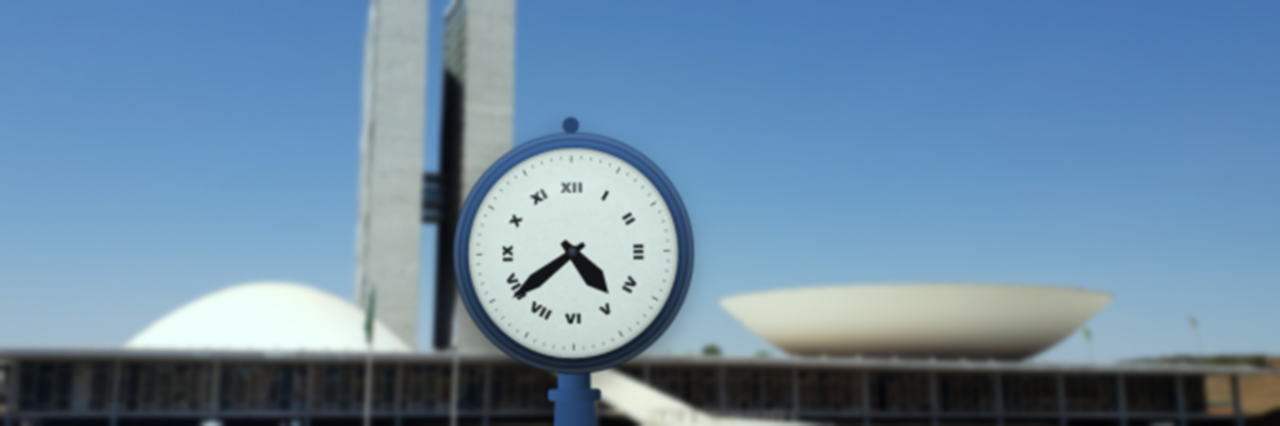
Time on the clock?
4:39
